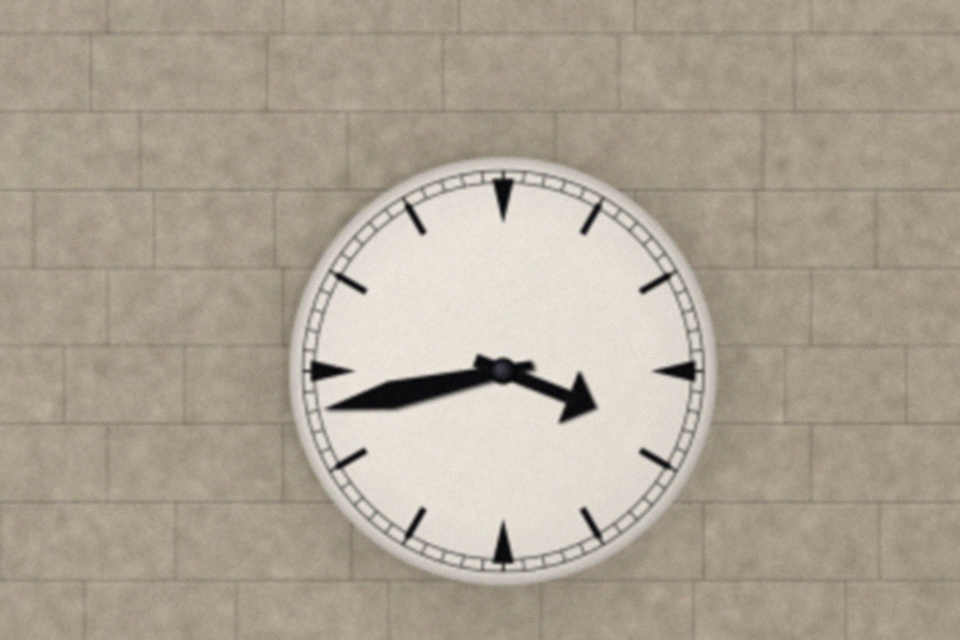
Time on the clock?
3:43
